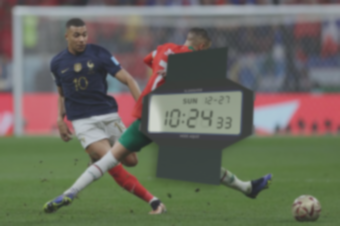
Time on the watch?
10:24
